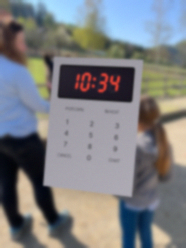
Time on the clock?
10:34
